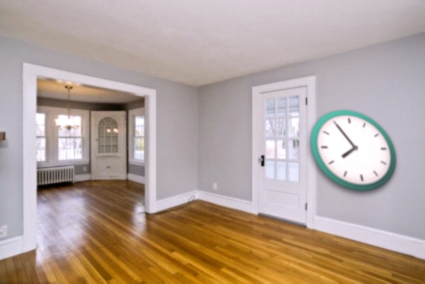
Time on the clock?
7:55
